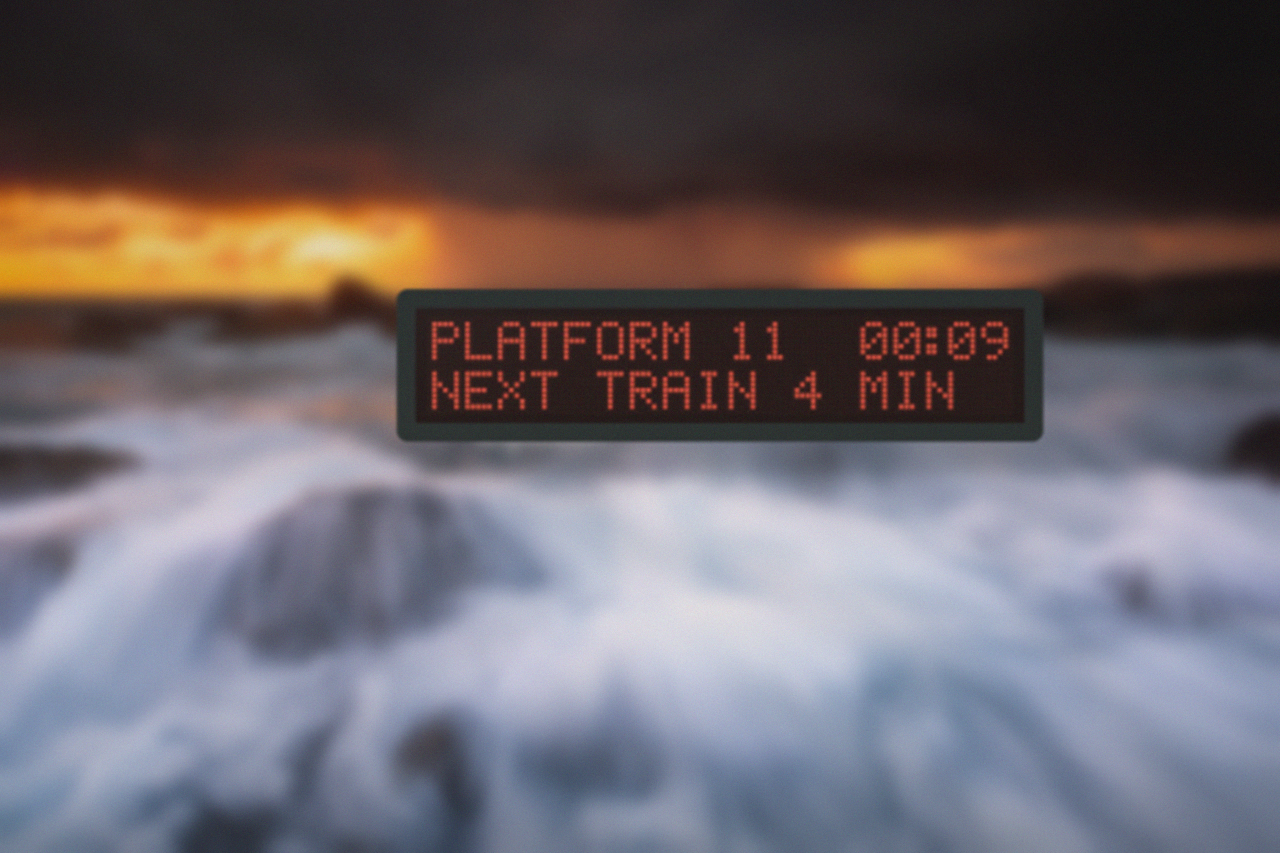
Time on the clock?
0:09
